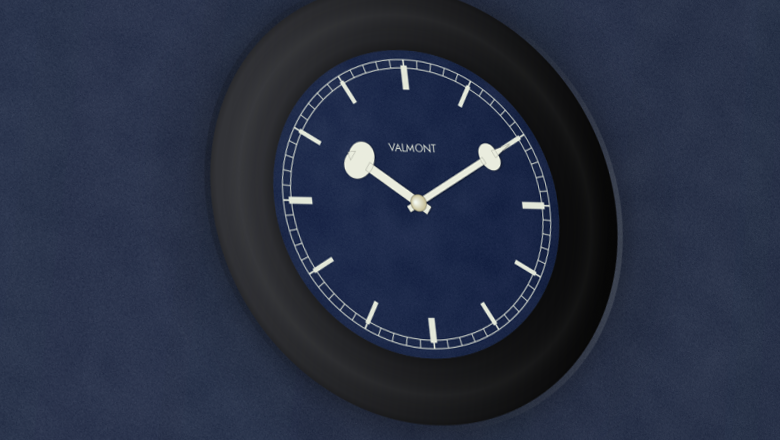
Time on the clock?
10:10
